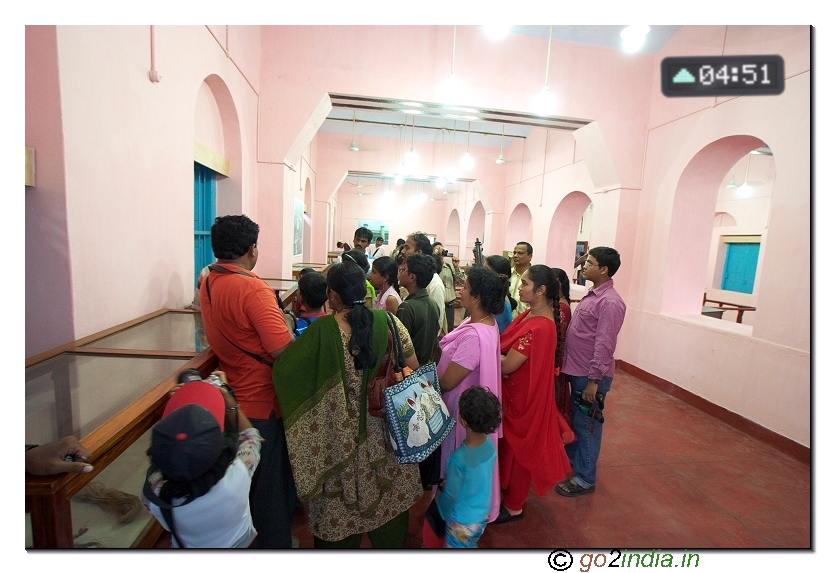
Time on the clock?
4:51
